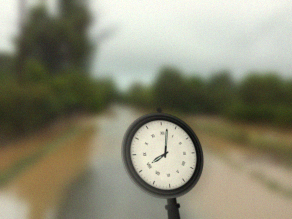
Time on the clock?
8:02
